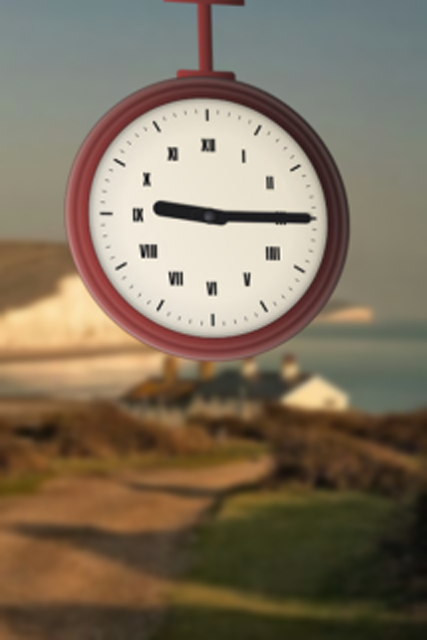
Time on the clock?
9:15
